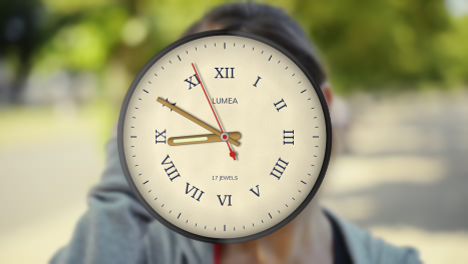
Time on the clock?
8:49:56
